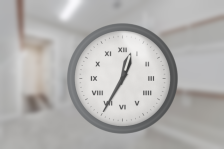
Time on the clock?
12:35
